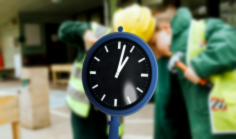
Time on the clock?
1:02
